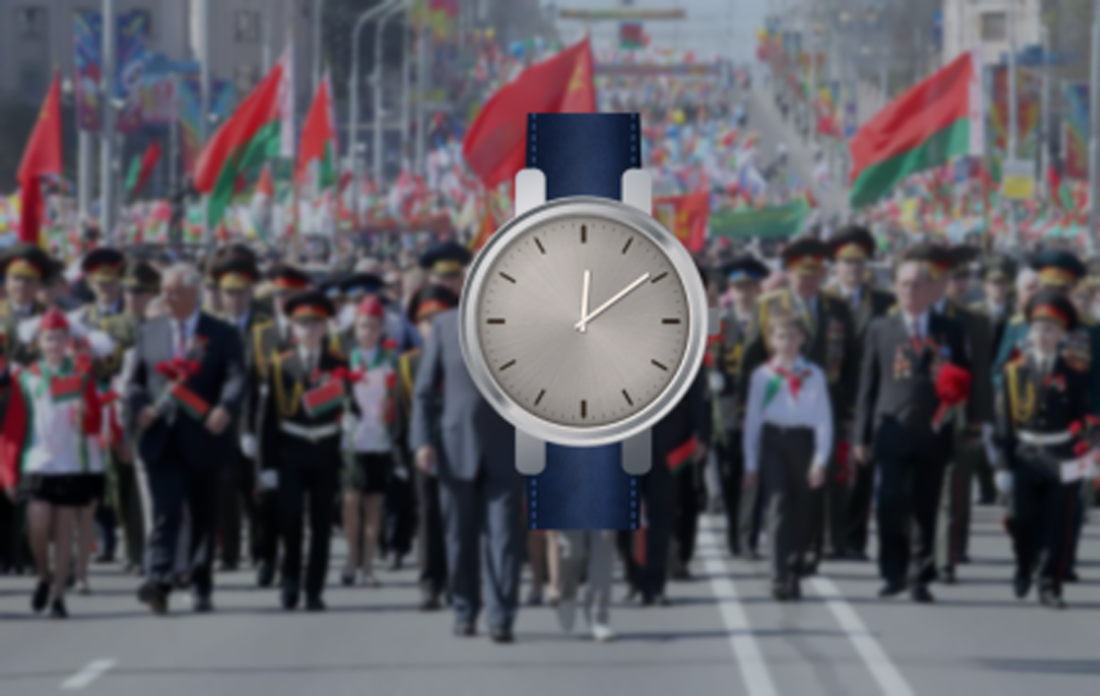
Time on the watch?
12:09
